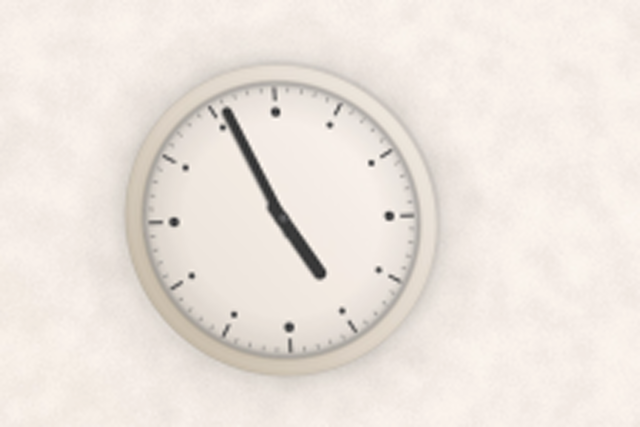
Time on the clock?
4:56
